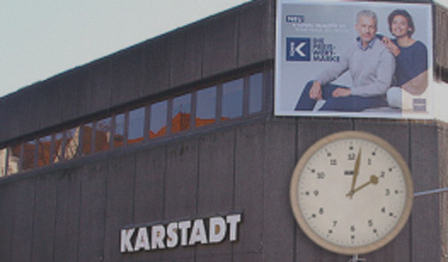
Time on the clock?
2:02
